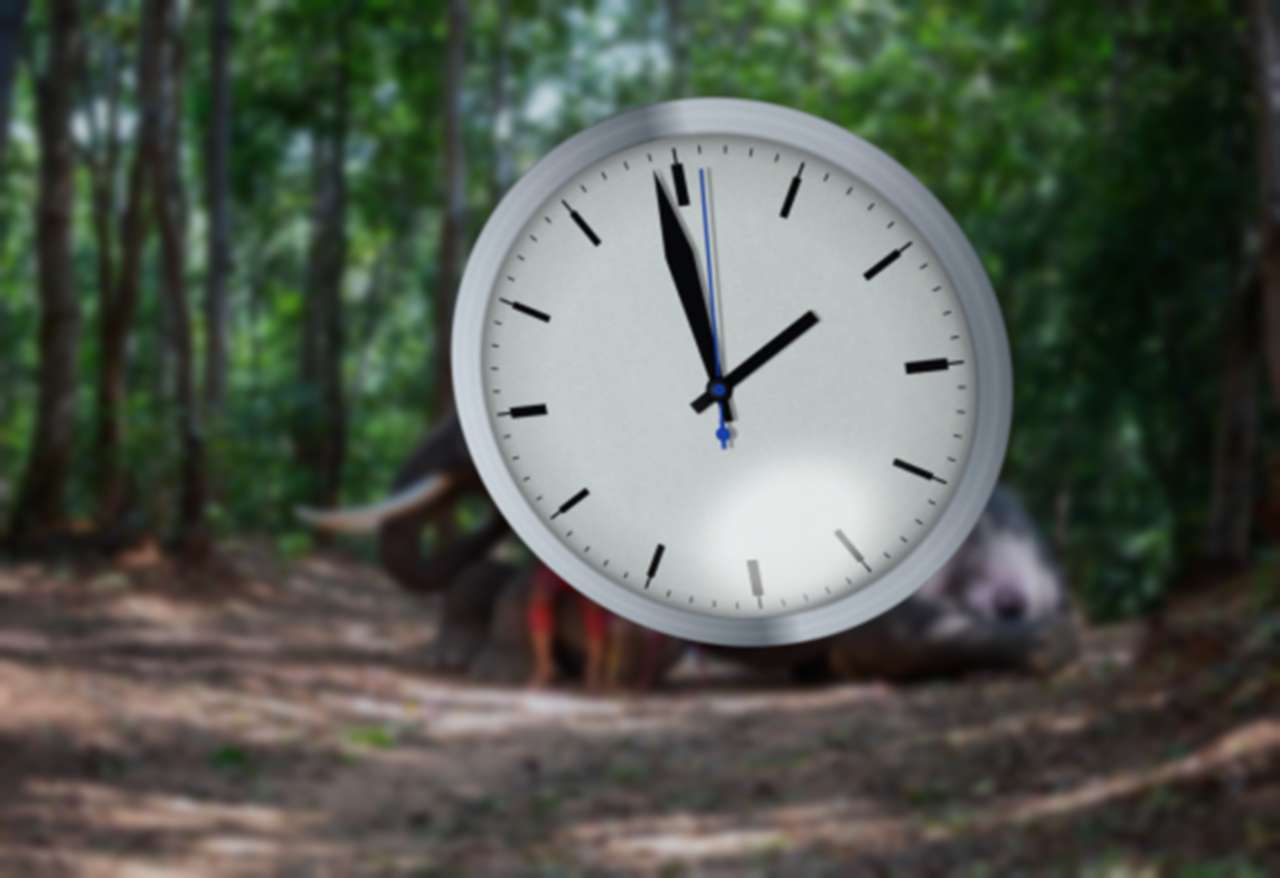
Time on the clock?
1:59:01
